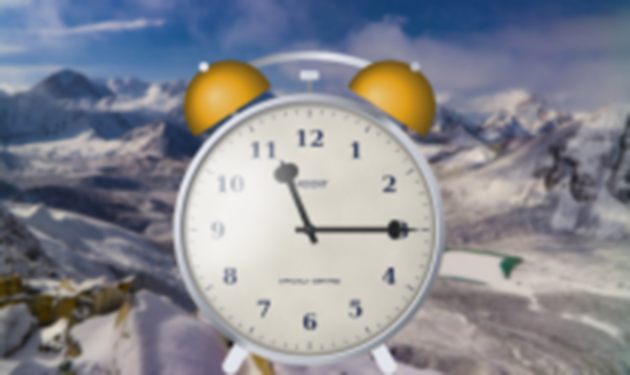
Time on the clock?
11:15
